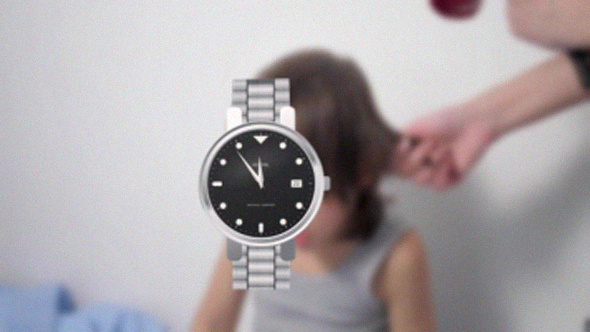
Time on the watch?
11:54
